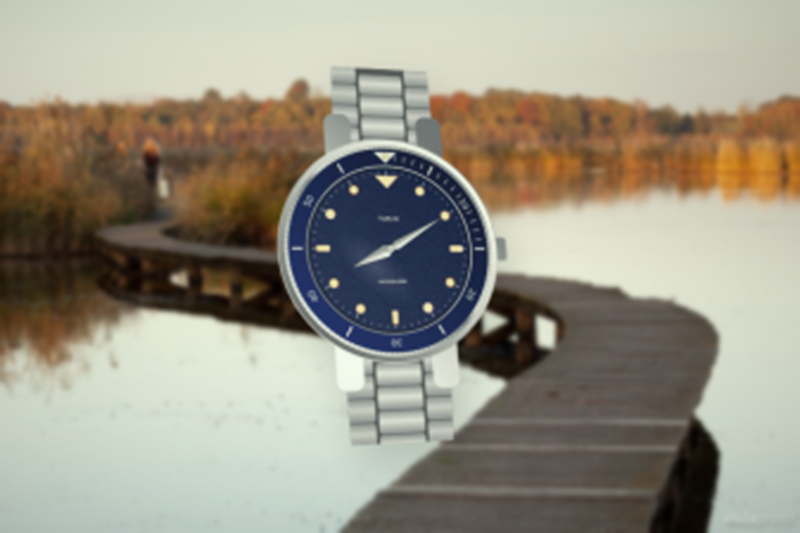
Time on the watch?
8:10
